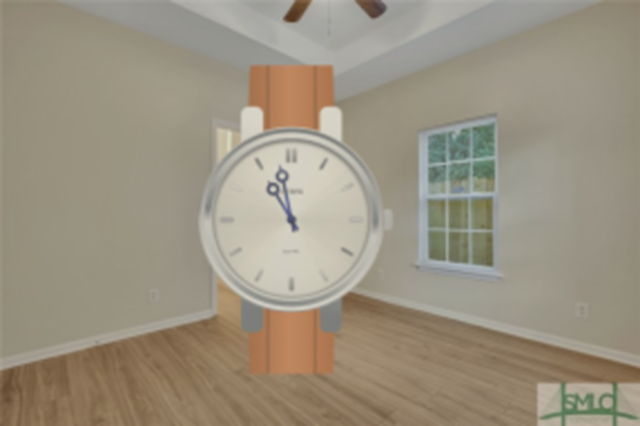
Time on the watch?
10:58
